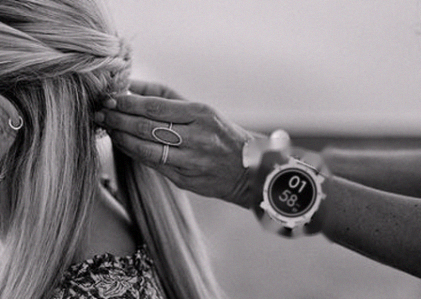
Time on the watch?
1:58
